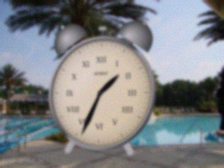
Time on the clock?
1:34
